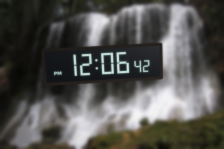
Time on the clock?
12:06:42
